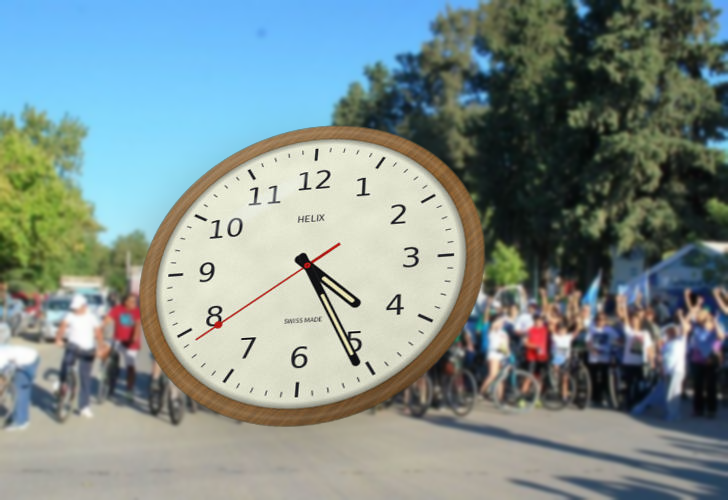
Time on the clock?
4:25:39
